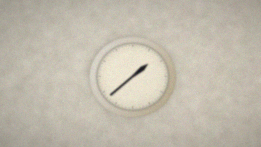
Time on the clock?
1:38
